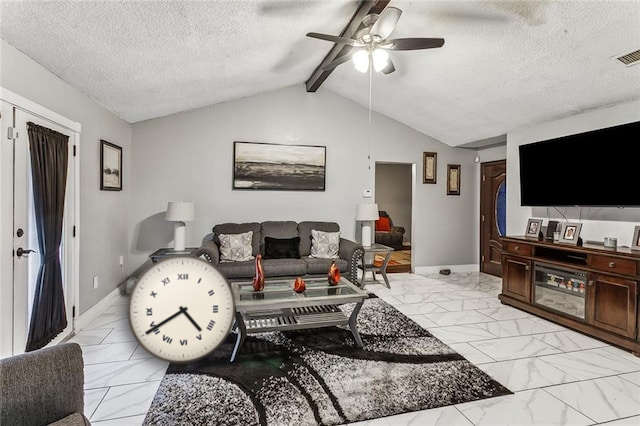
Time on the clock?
4:40
